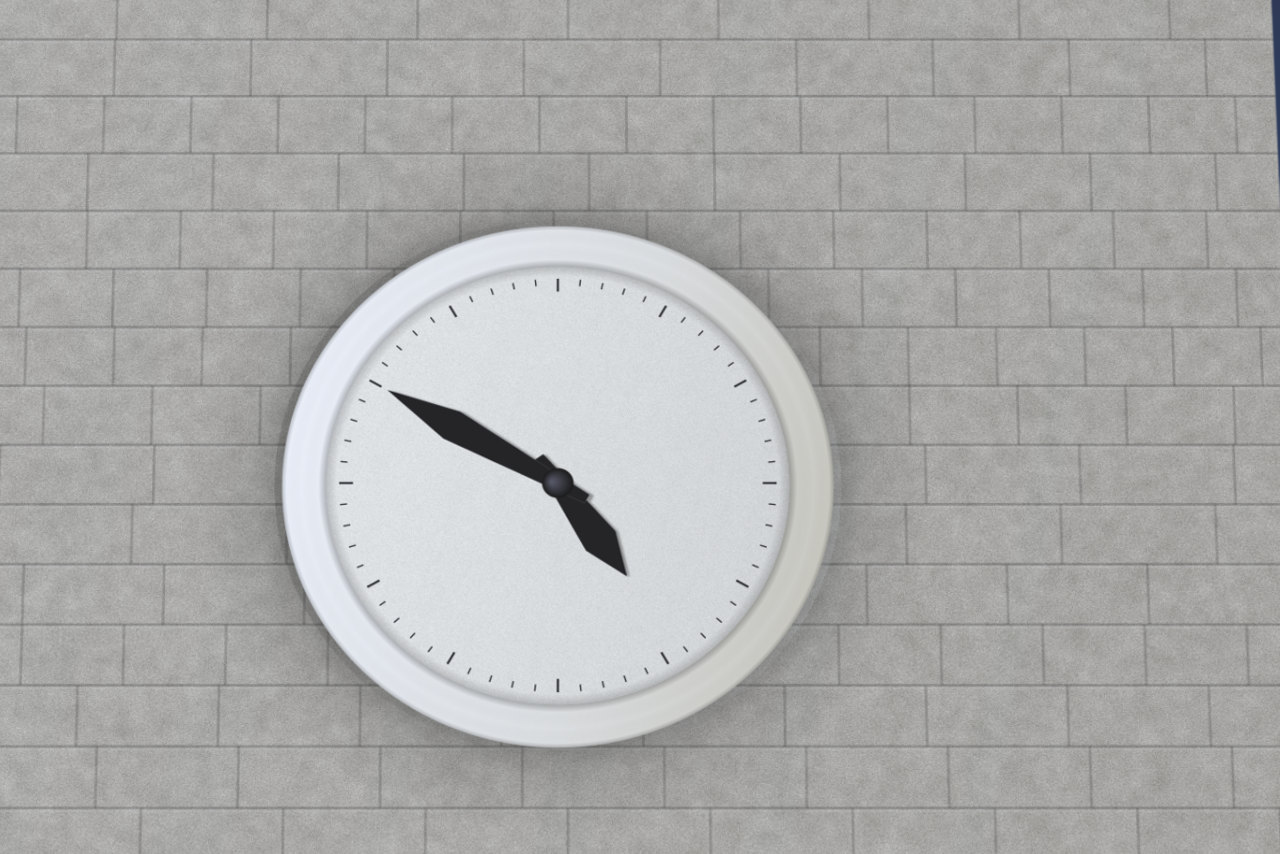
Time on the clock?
4:50
